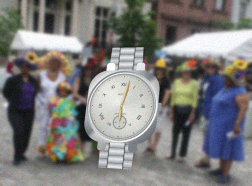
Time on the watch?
6:02
